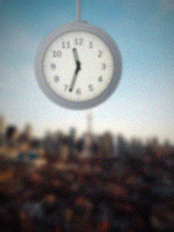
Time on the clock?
11:33
